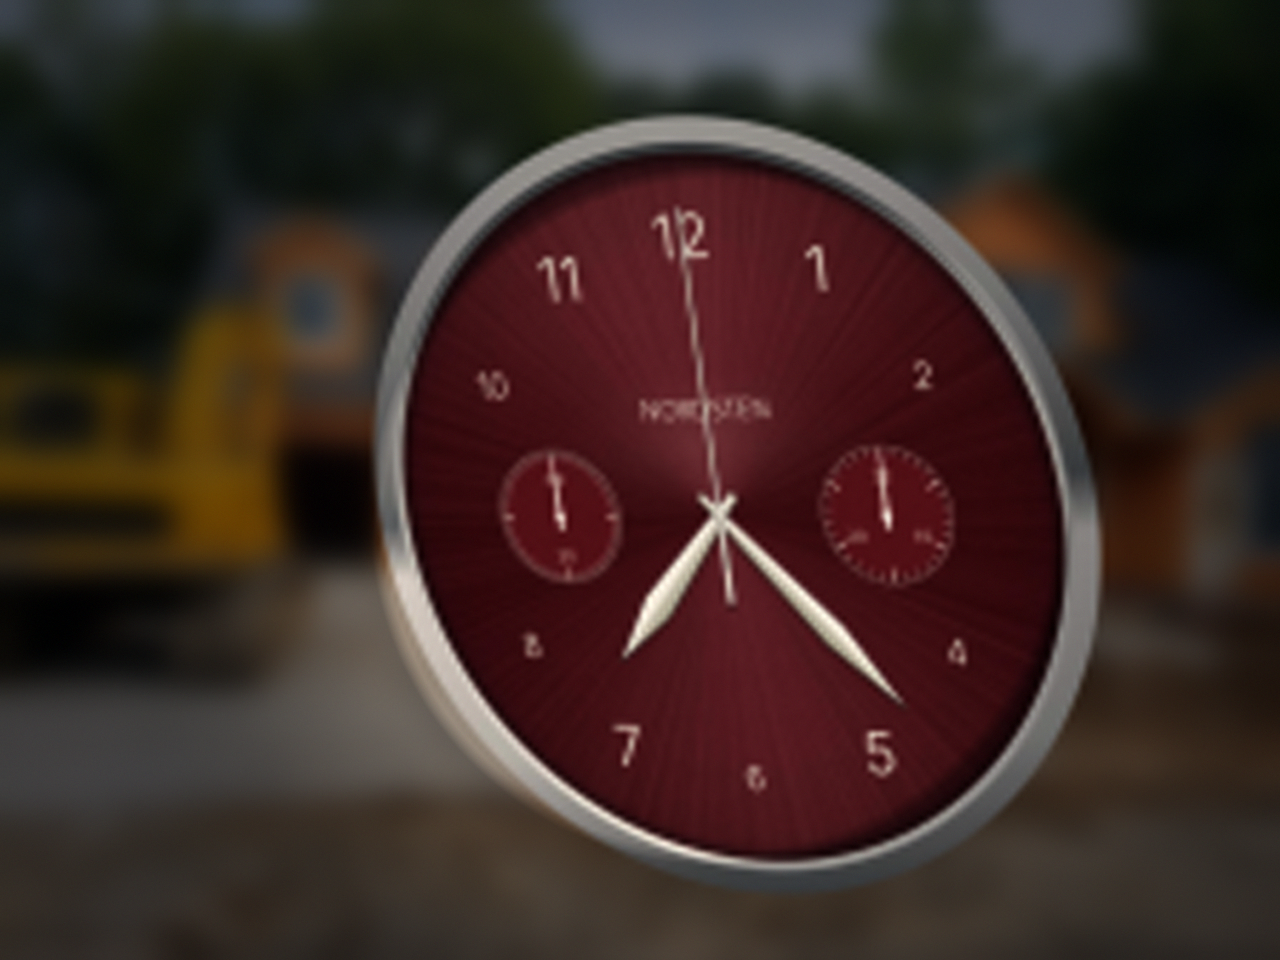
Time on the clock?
7:23
